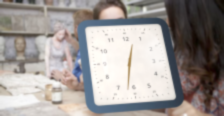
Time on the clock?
12:32
